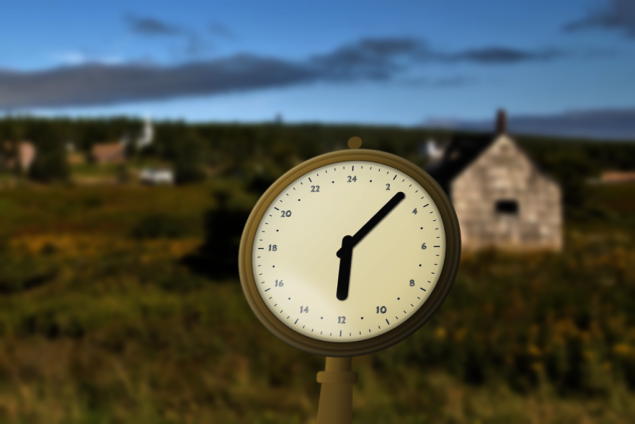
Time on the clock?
12:07
